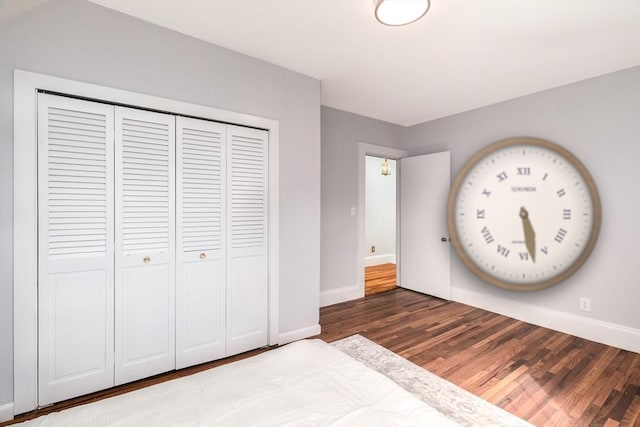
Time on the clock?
5:28
